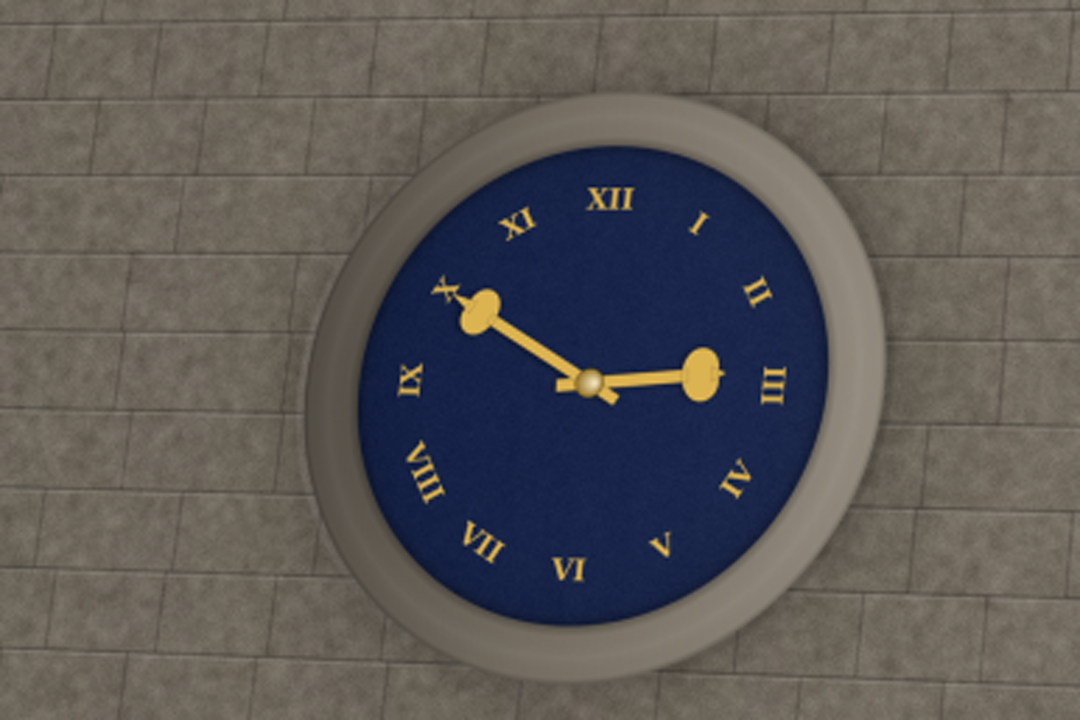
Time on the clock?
2:50
